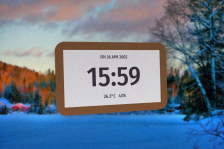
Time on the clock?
15:59
